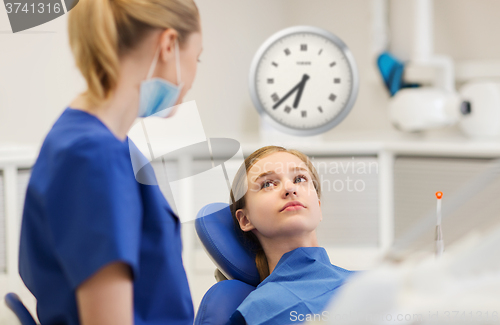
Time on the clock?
6:38
